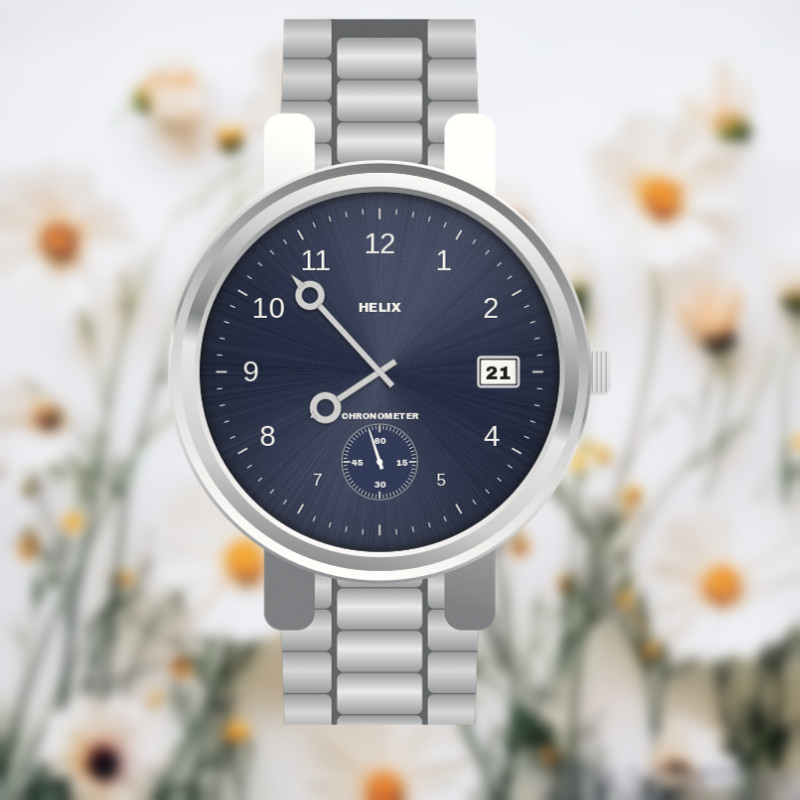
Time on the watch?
7:52:57
